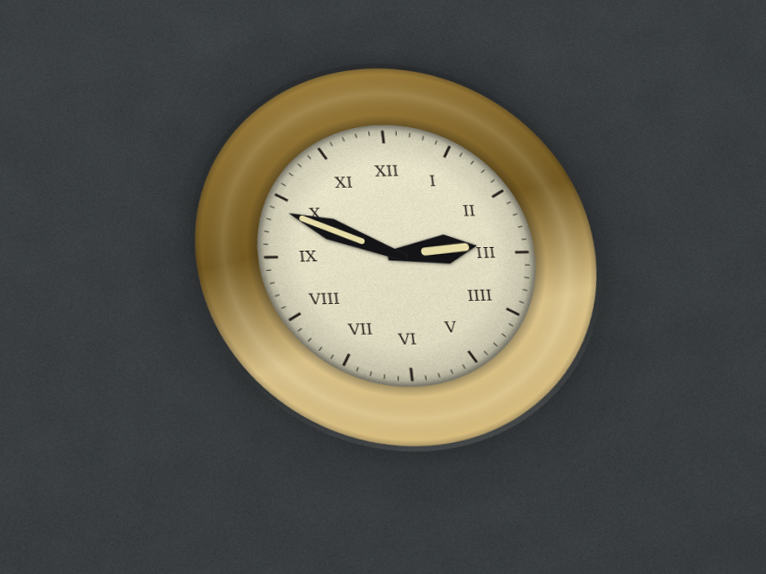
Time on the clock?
2:49
